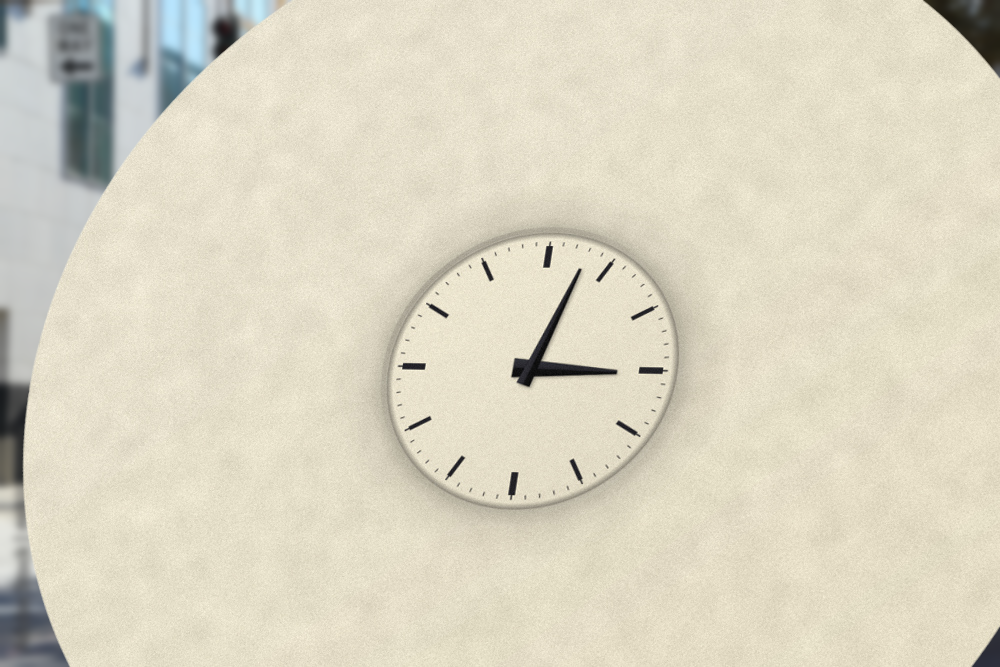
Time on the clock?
3:03
